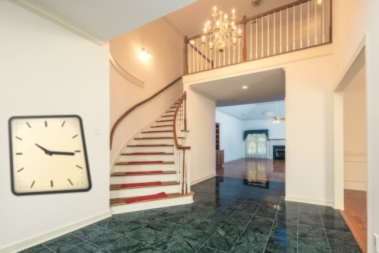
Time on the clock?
10:16
